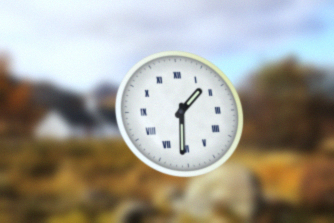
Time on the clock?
1:31
